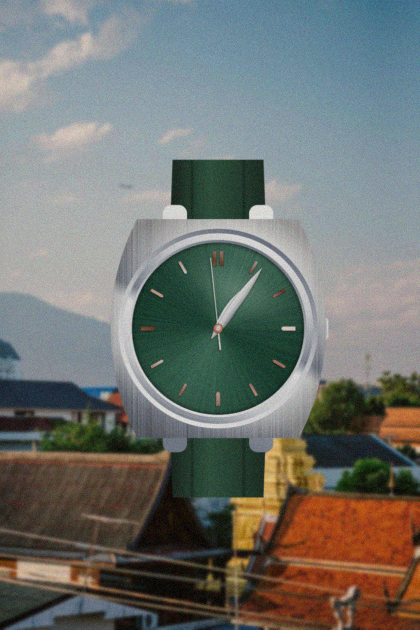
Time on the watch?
1:05:59
